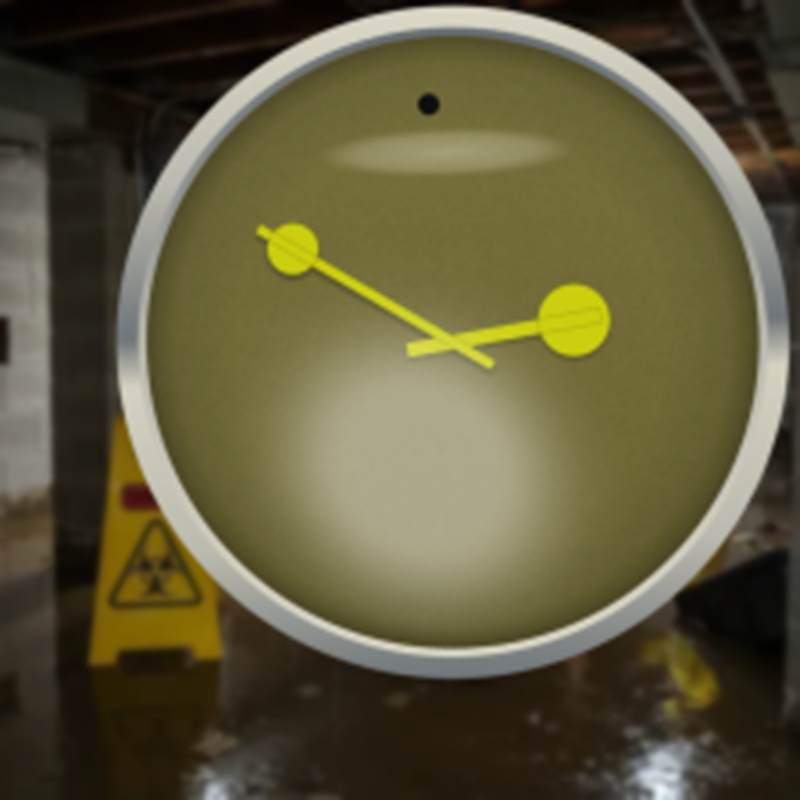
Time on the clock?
2:51
